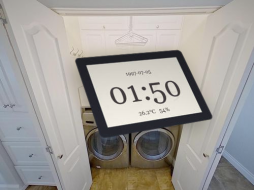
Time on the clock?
1:50
